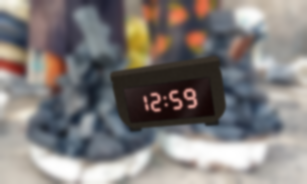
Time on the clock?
12:59
